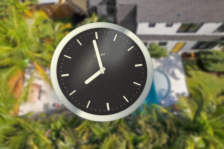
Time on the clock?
7:59
